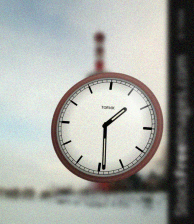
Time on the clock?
1:29
